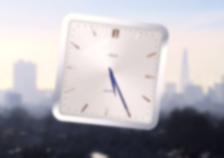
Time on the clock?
5:25
